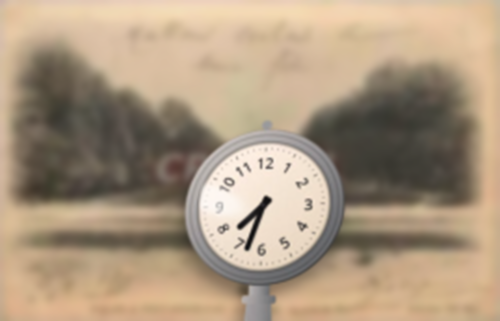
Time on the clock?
7:33
